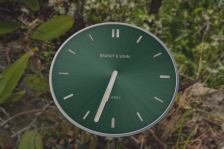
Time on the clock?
6:33
